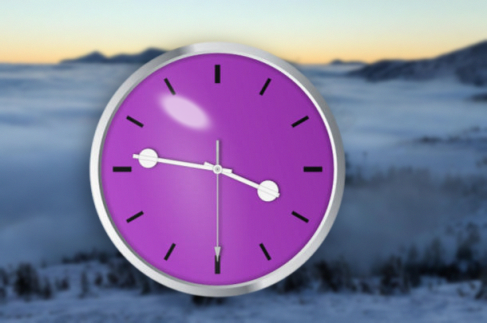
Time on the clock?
3:46:30
